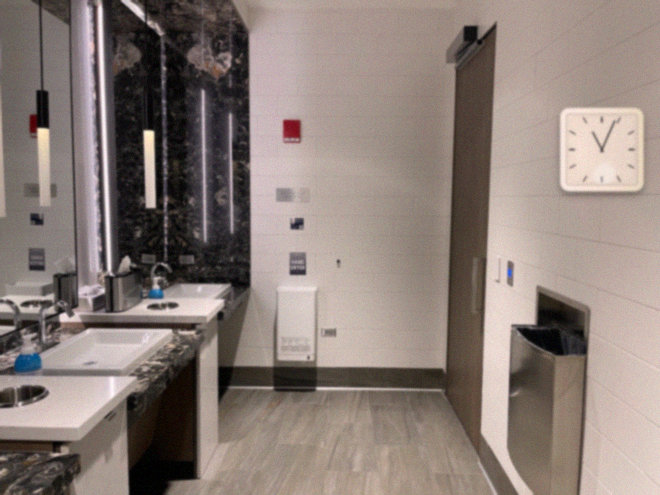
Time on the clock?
11:04
